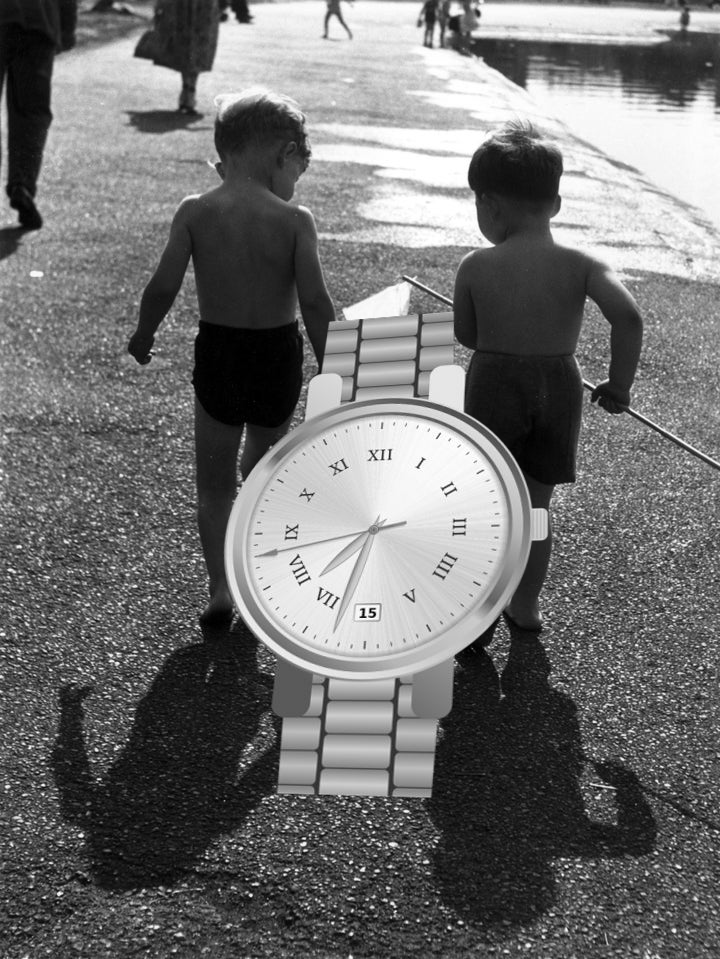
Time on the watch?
7:32:43
